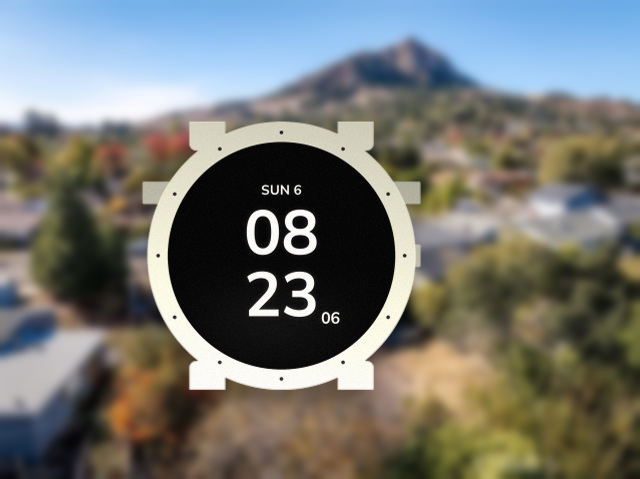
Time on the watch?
8:23:06
